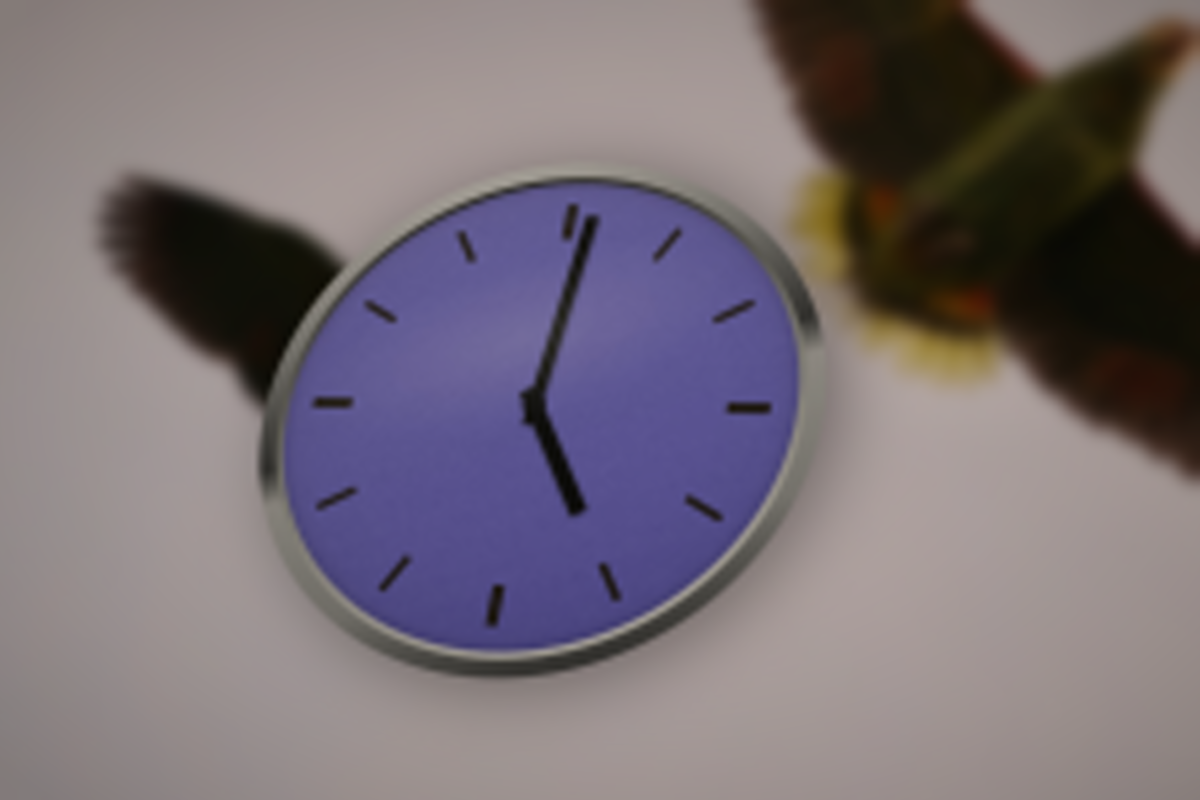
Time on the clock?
5:01
